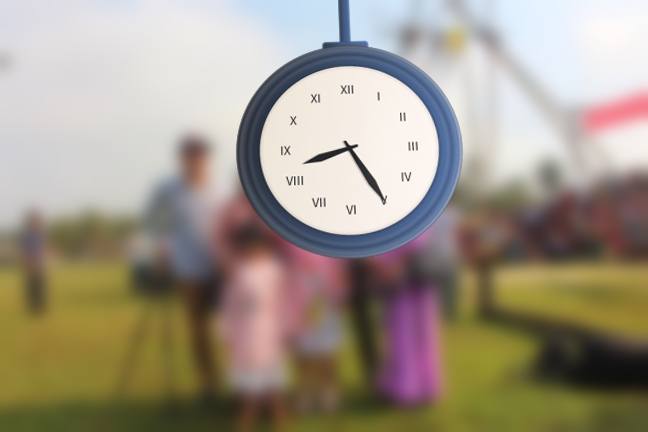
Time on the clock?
8:25
